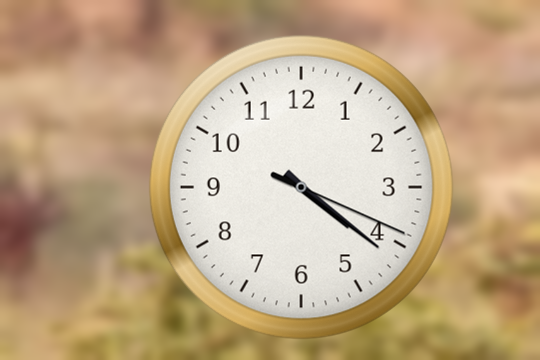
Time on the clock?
4:21:19
